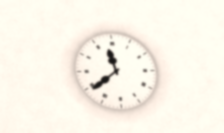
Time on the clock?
11:39
